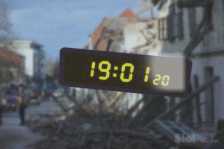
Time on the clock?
19:01:20
